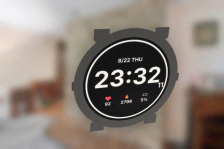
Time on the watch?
23:32:11
